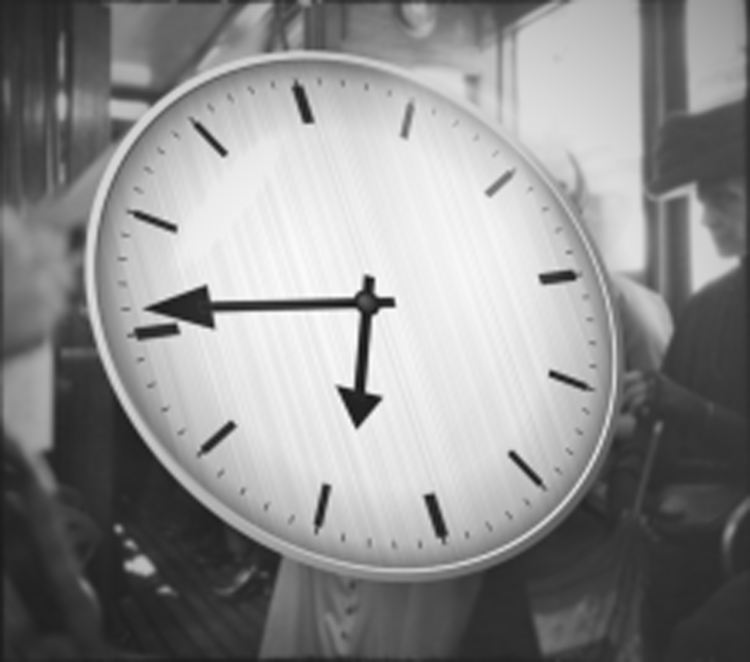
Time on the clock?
6:46
